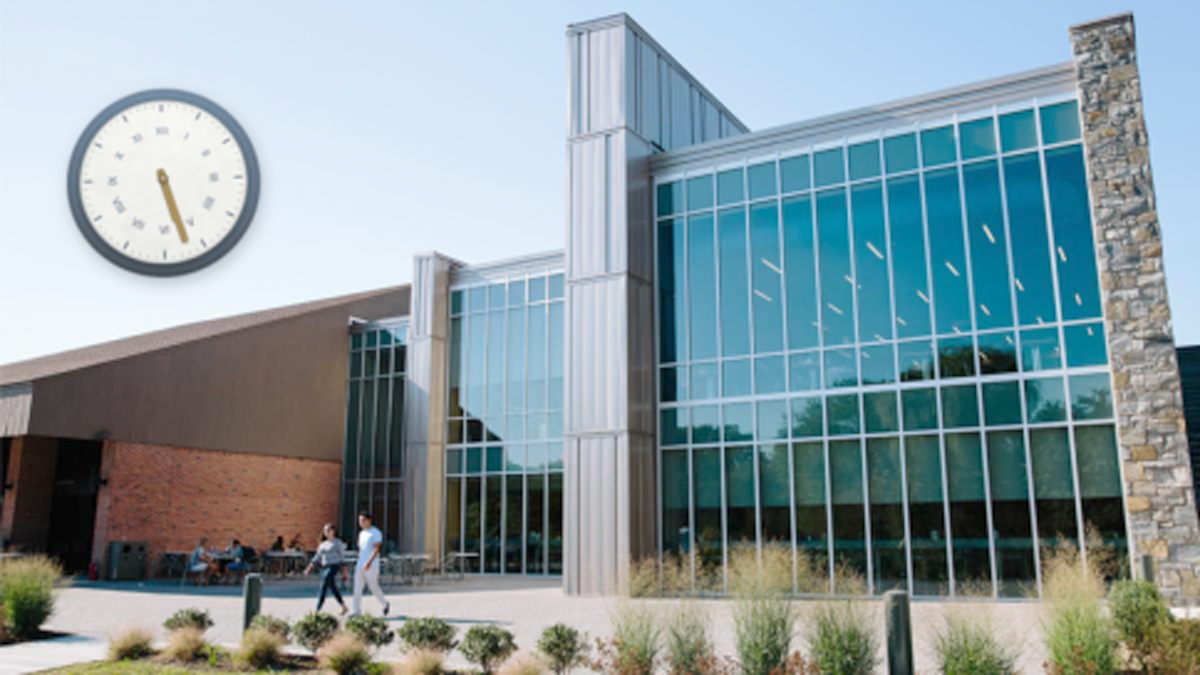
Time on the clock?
5:27
